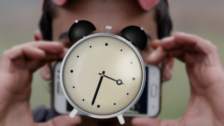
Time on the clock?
3:32
